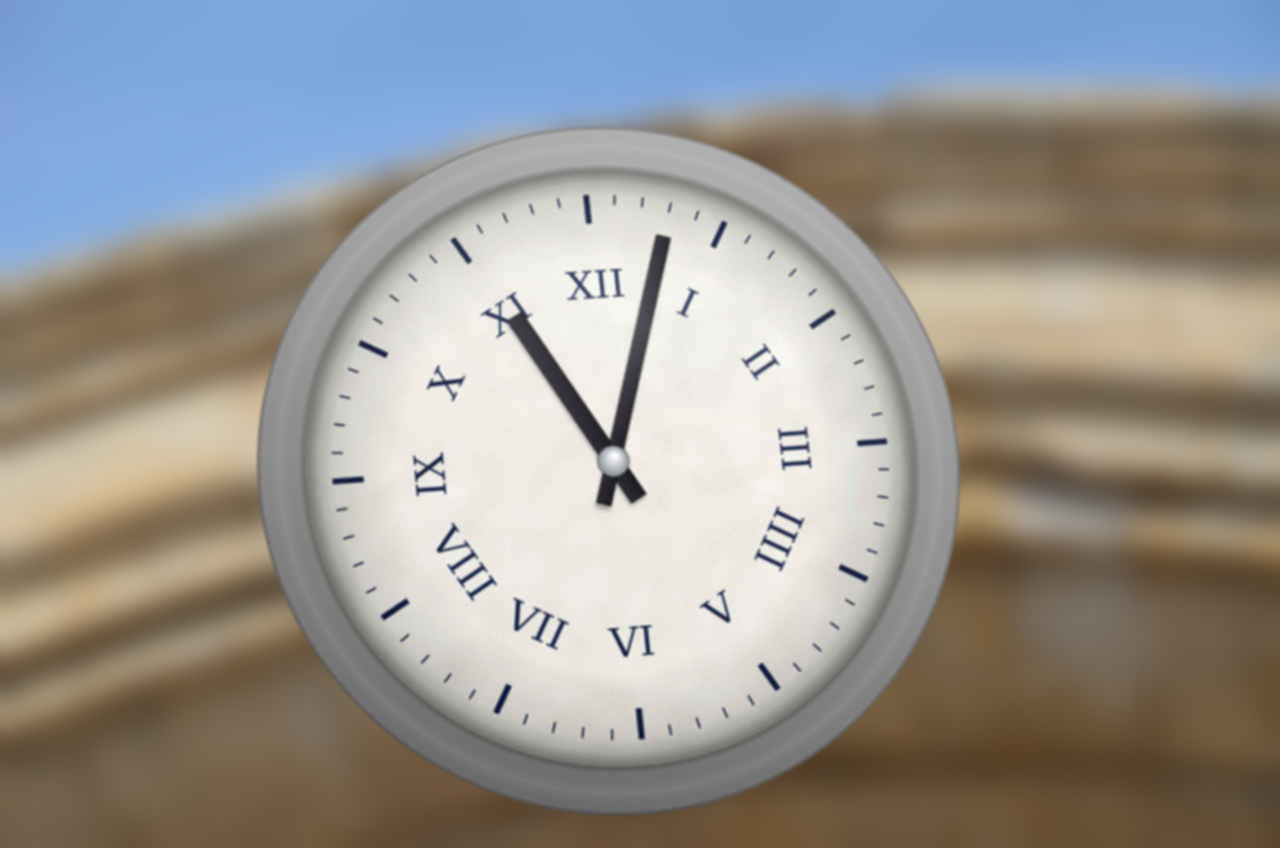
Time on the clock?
11:03
